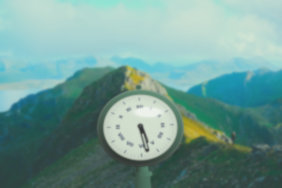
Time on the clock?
5:28
